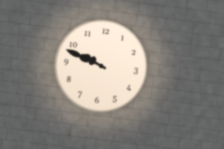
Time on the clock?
9:48
